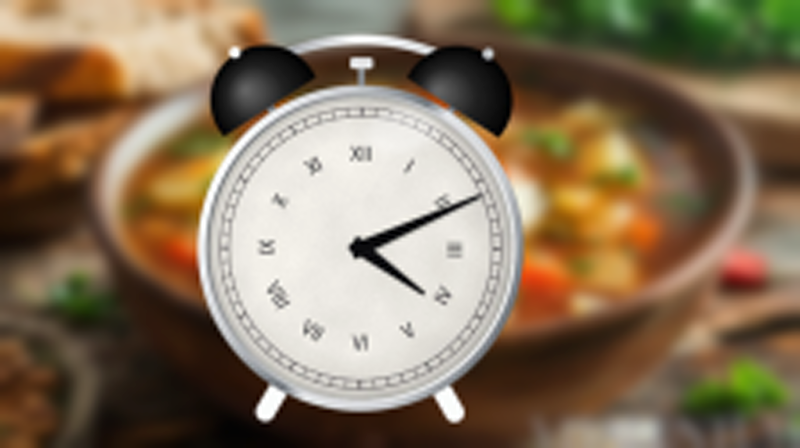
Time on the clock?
4:11
